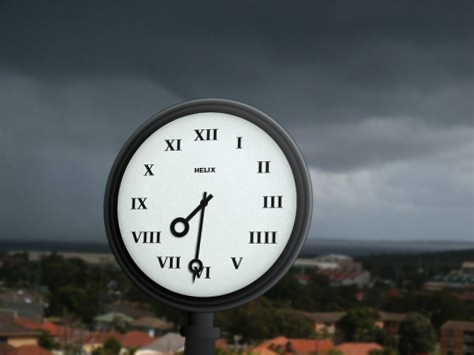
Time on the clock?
7:31
